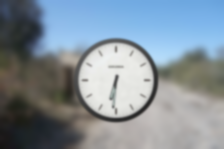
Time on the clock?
6:31
